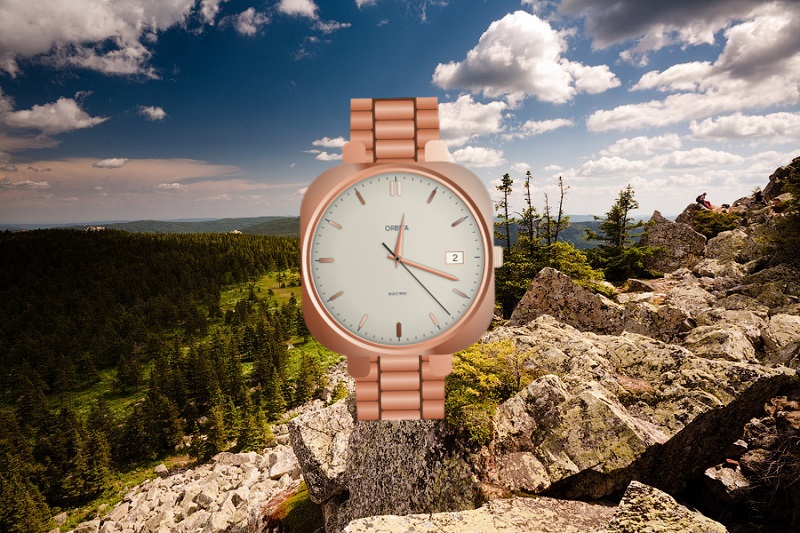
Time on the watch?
12:18:23
